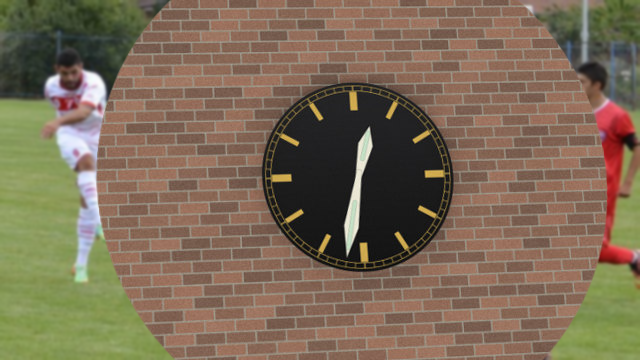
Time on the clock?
12:32
